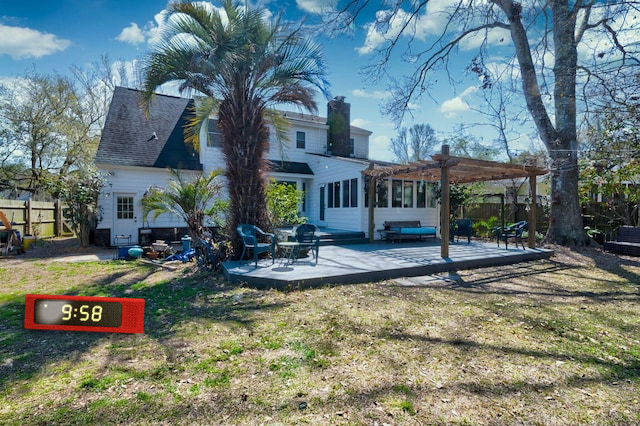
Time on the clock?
9:58
